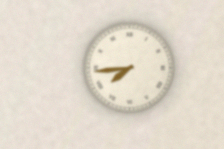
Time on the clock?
7:44
